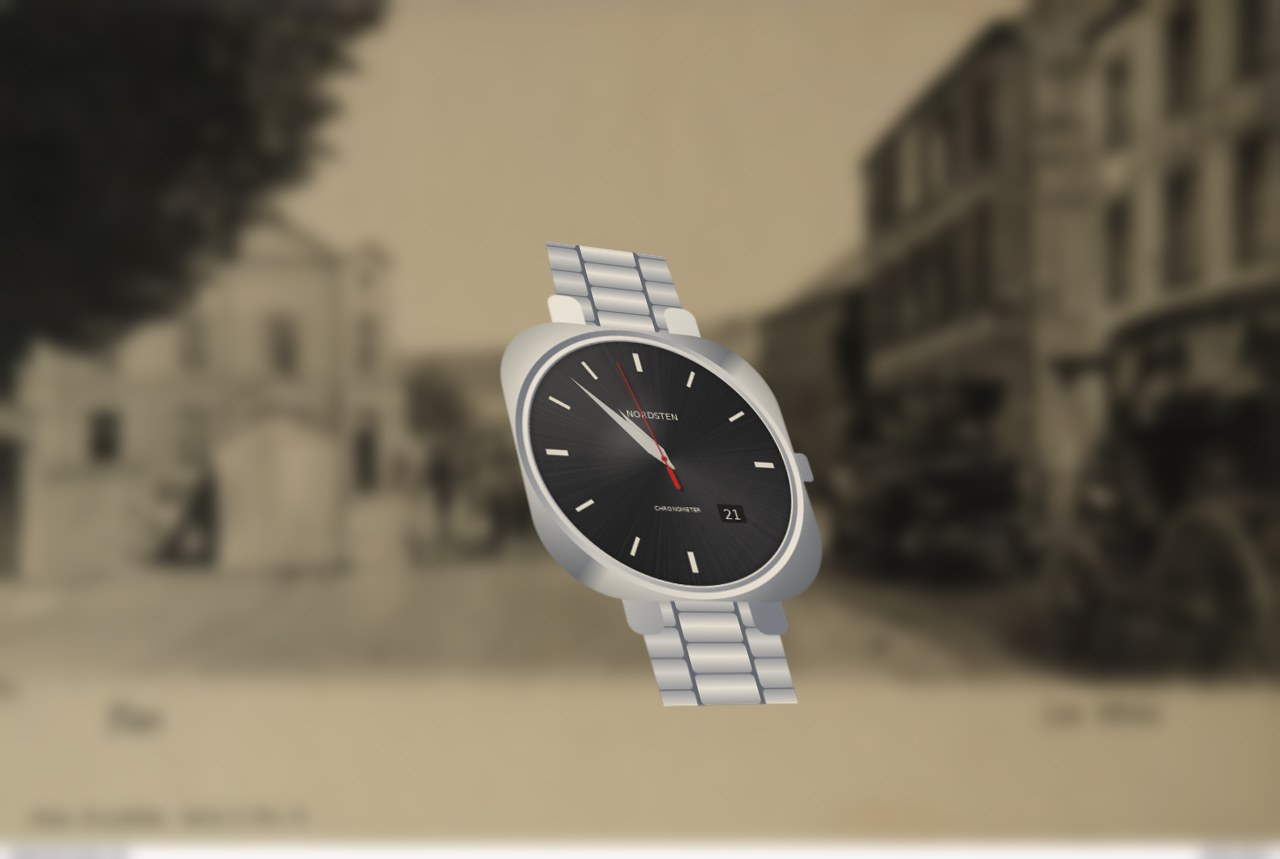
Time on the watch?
10:52:58
